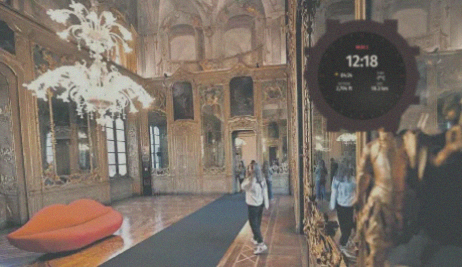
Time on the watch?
12:18
